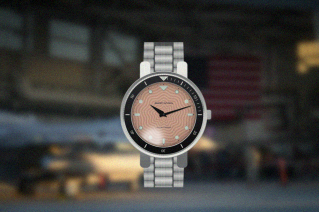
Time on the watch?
10:12
